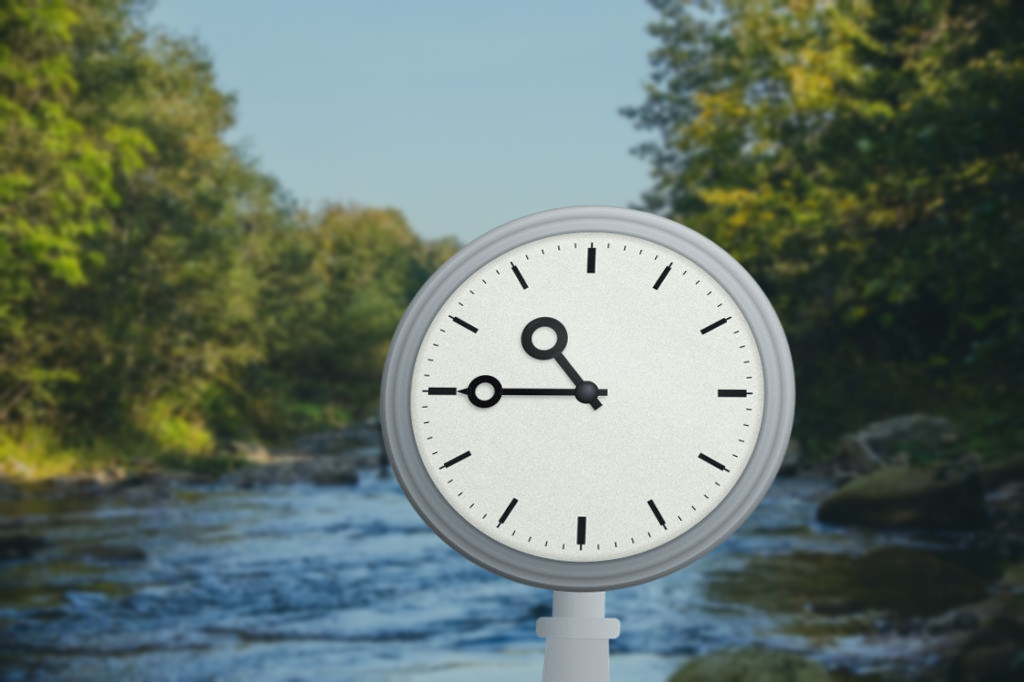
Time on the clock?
10:45
